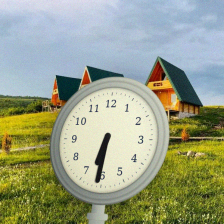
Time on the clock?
6:31
